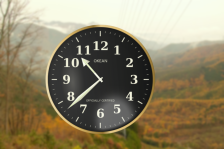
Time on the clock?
10:38
